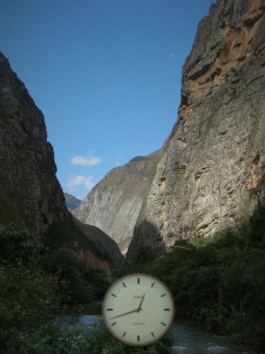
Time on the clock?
12:42
